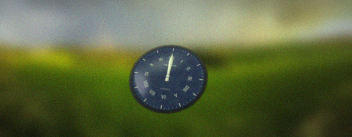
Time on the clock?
12:00
